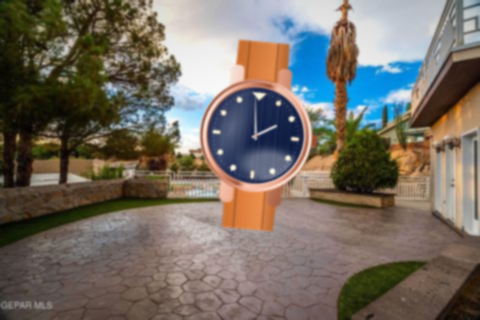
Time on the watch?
1:59
